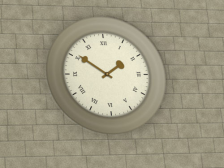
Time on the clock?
1:51
